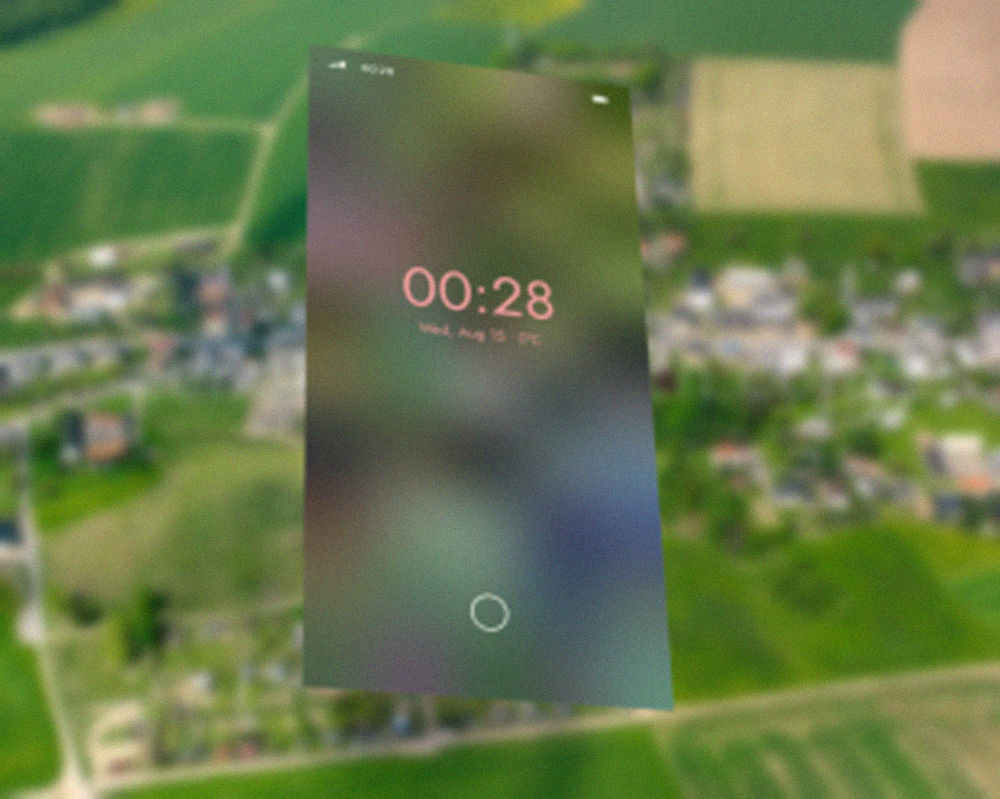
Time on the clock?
0:28
